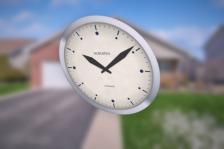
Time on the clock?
10:09
